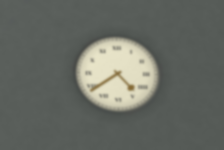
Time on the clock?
4:39
